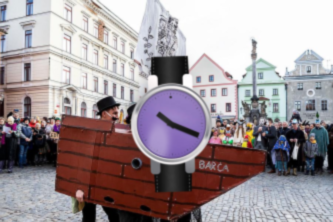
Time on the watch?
10:19
